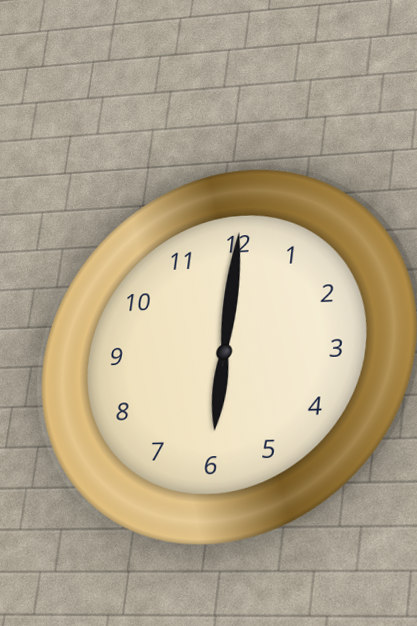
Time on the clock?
6:00
